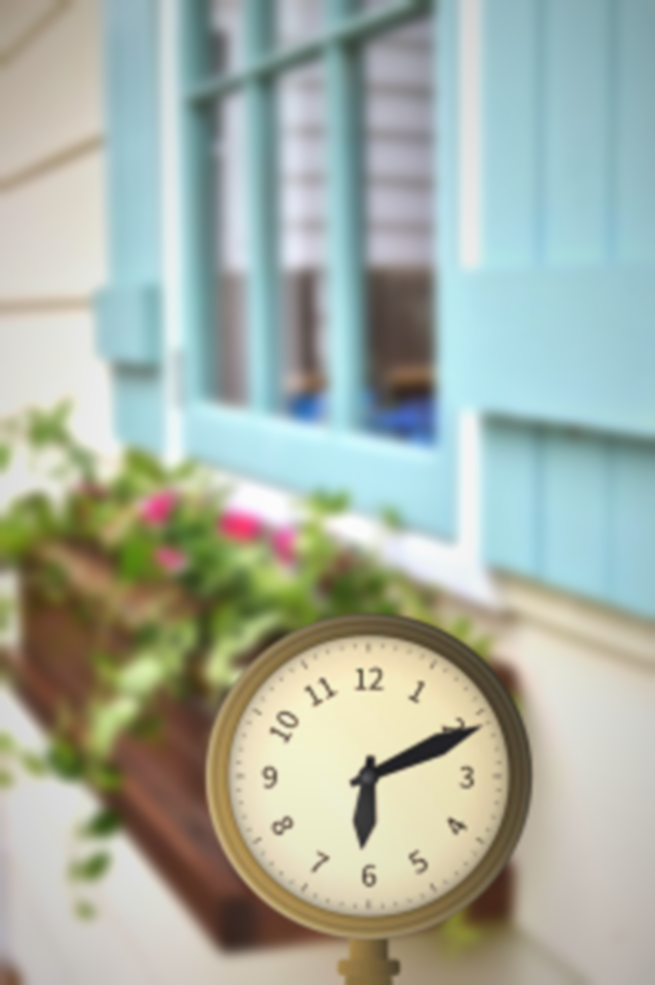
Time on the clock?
6:11
